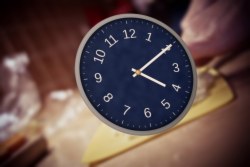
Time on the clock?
4:10
